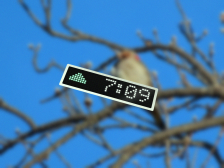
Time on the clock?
7:09
